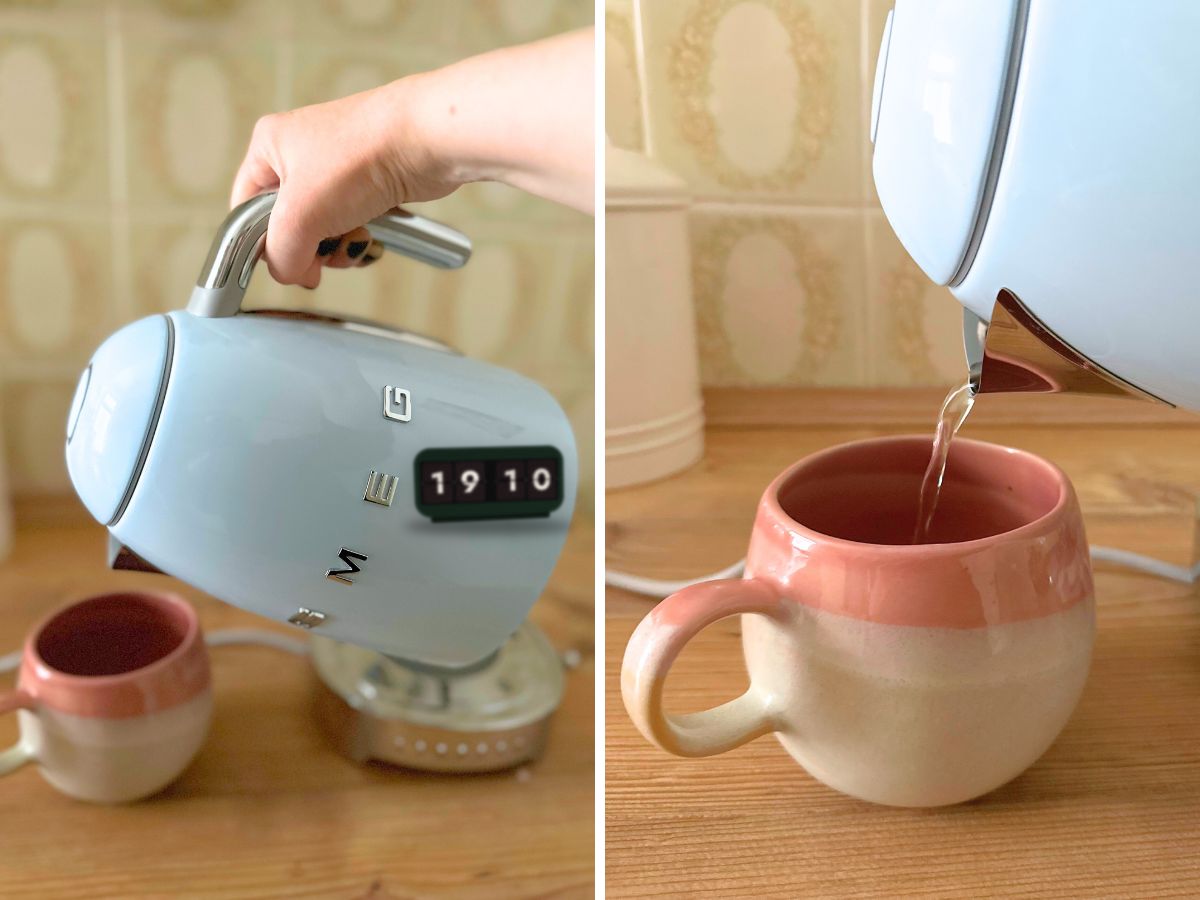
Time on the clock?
19:10
